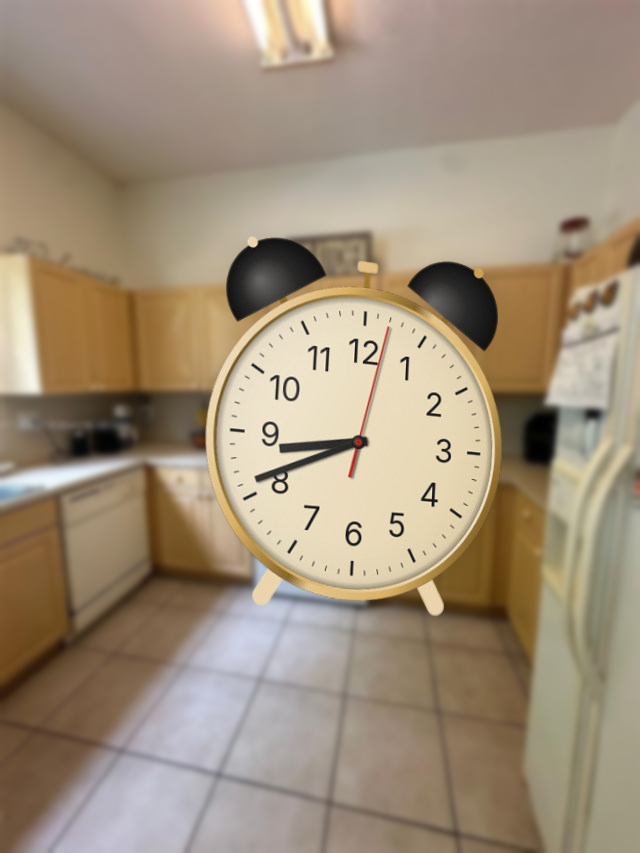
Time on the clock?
8:41:02
